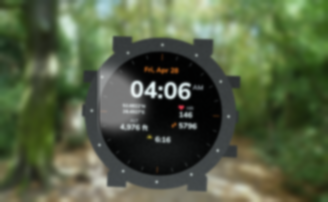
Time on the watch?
4:06
